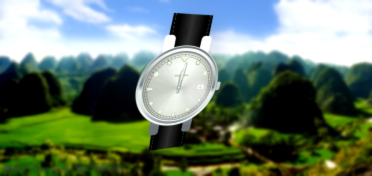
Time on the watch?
12:01
